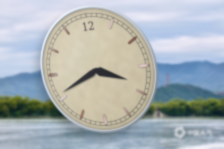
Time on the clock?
3:41
